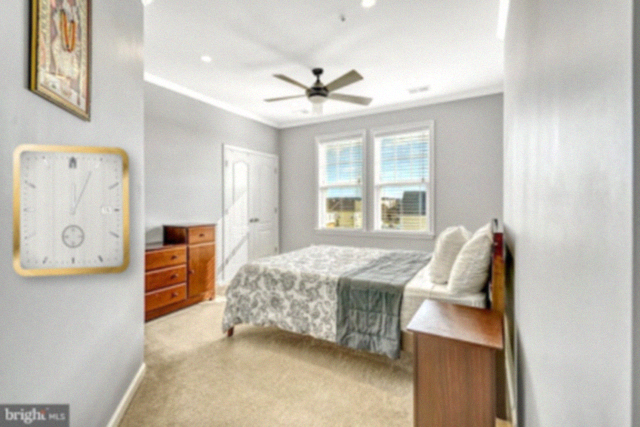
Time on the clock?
12:04
